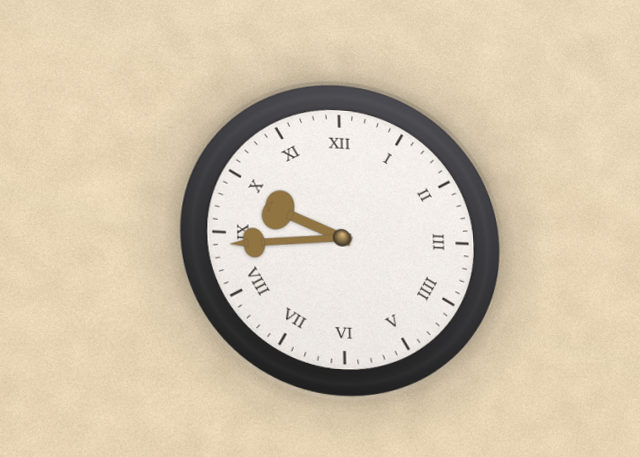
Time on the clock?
9:44
